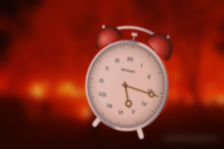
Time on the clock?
5:16
